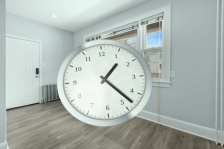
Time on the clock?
1:23
